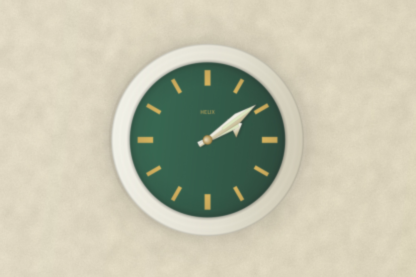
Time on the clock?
2:09
